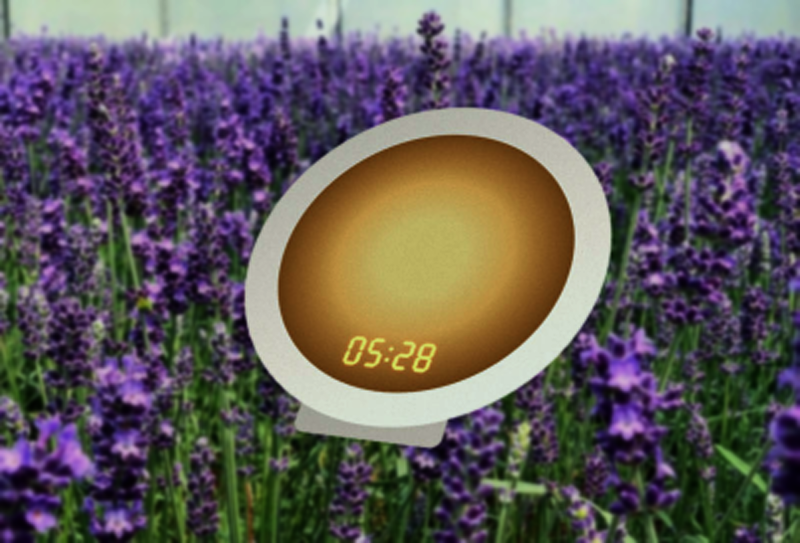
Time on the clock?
5:28
